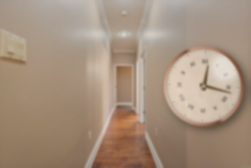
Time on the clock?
12:17
